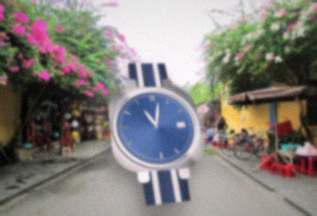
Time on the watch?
11:02
